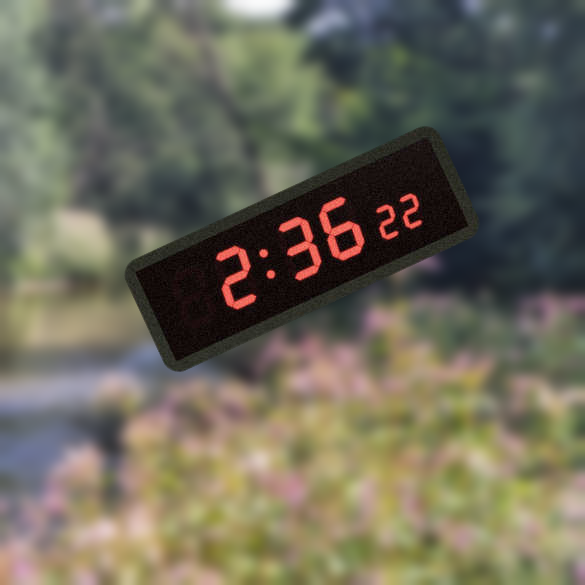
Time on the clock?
2:36:22
